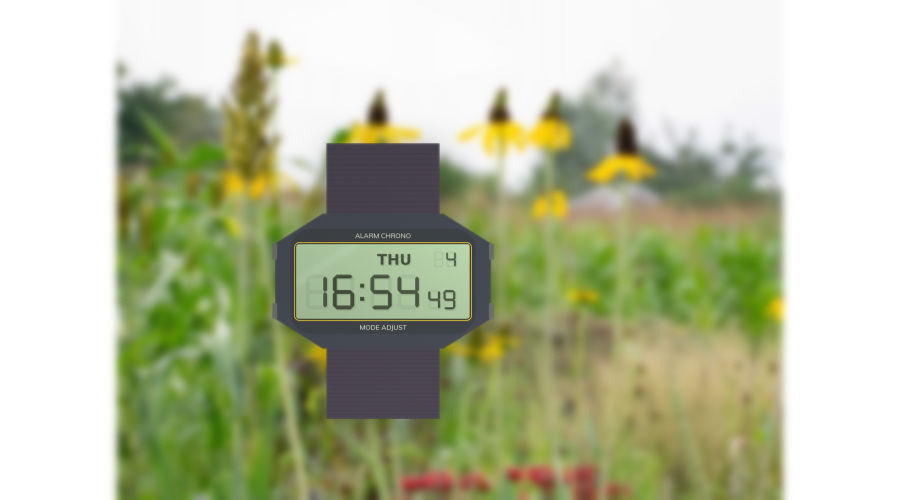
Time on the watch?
16:54:49
